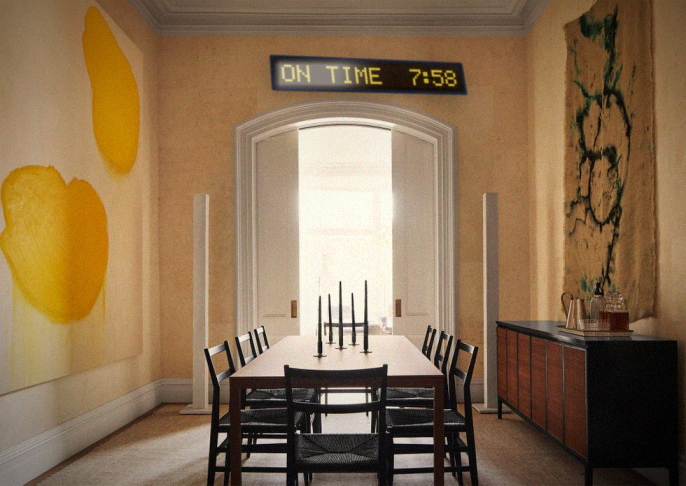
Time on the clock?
7:58
